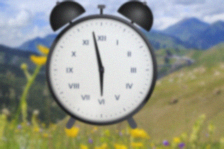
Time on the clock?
5:58
